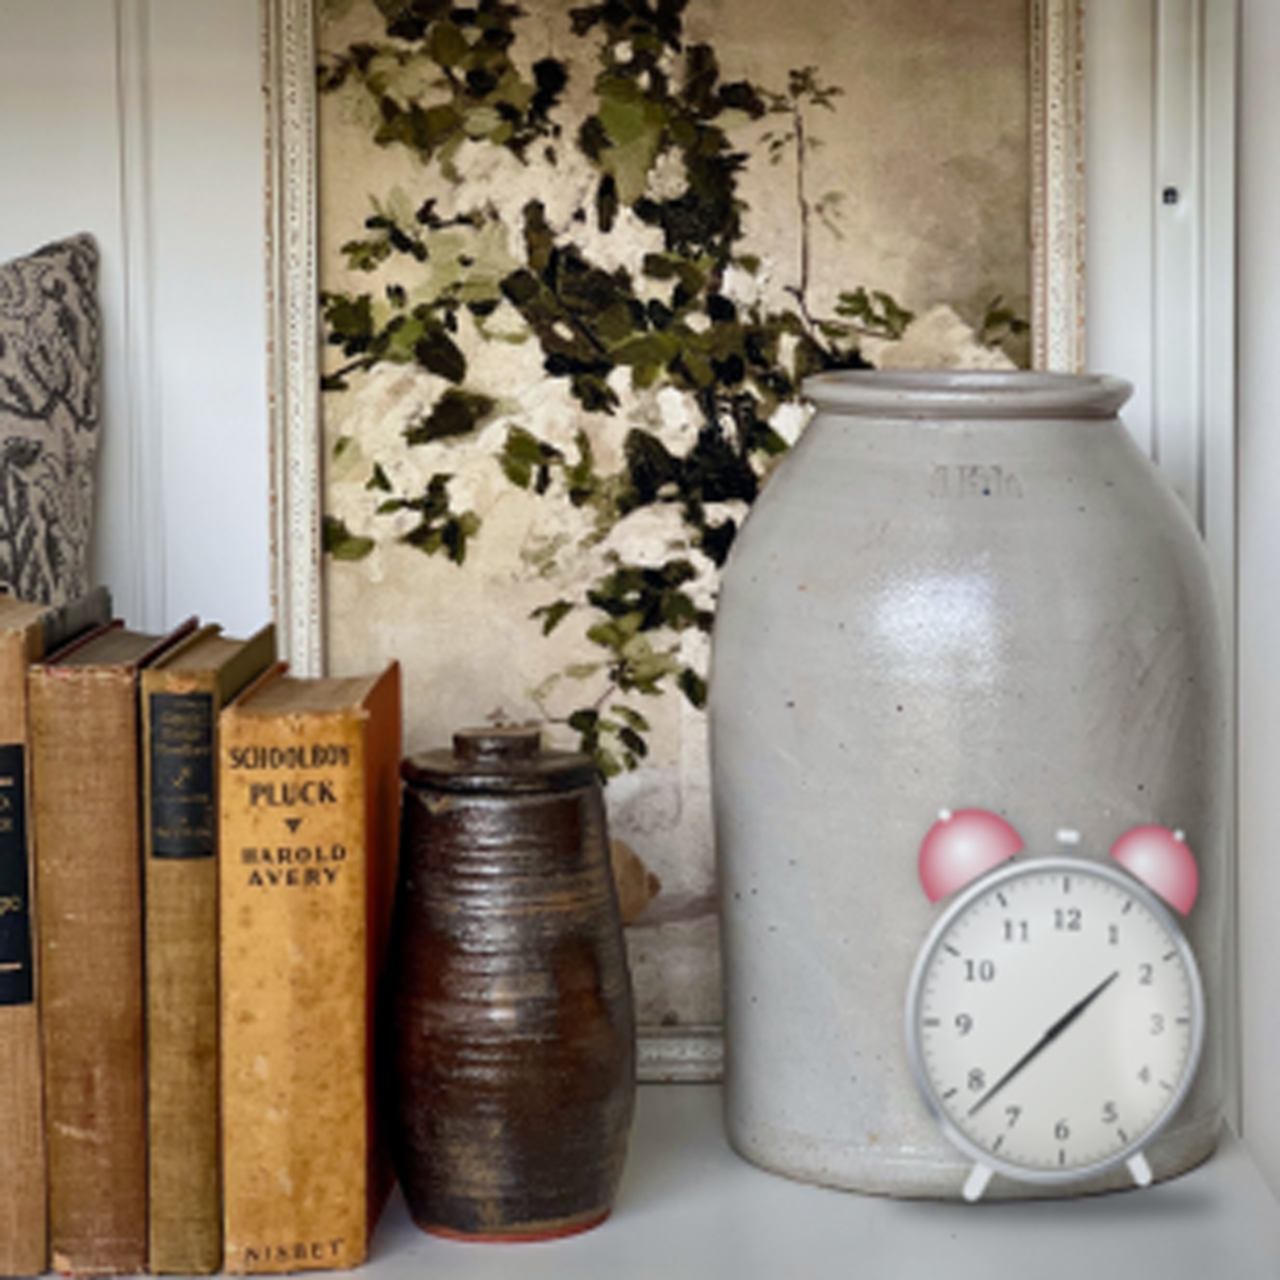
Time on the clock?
1:38
